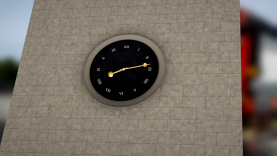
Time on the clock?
8:13
